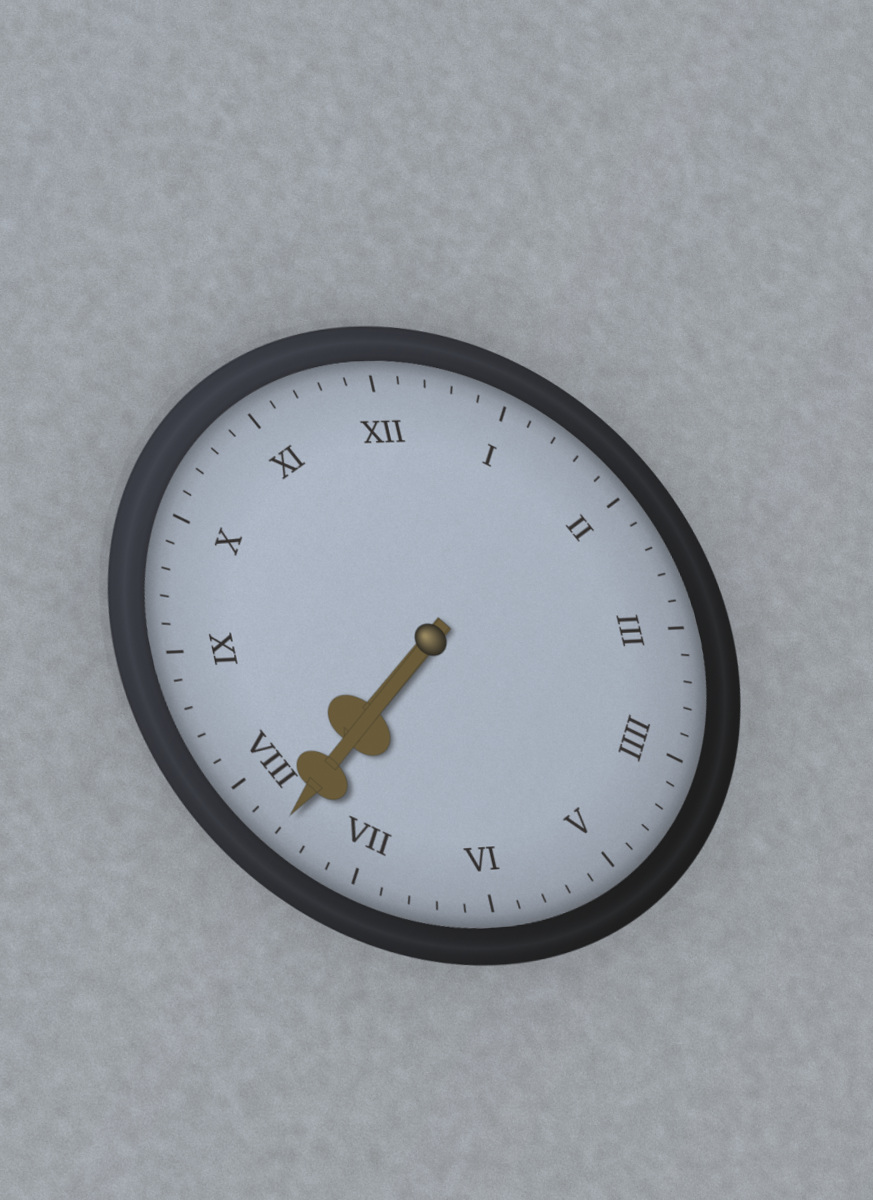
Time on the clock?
7:38
